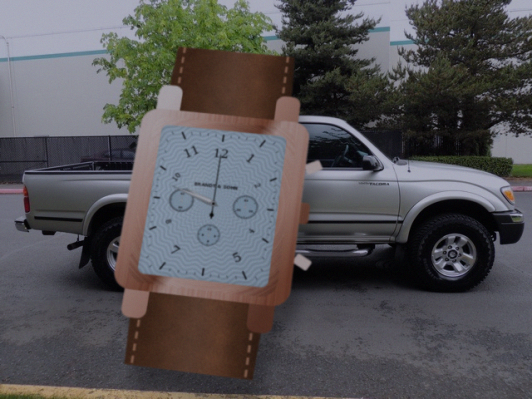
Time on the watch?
9:48
